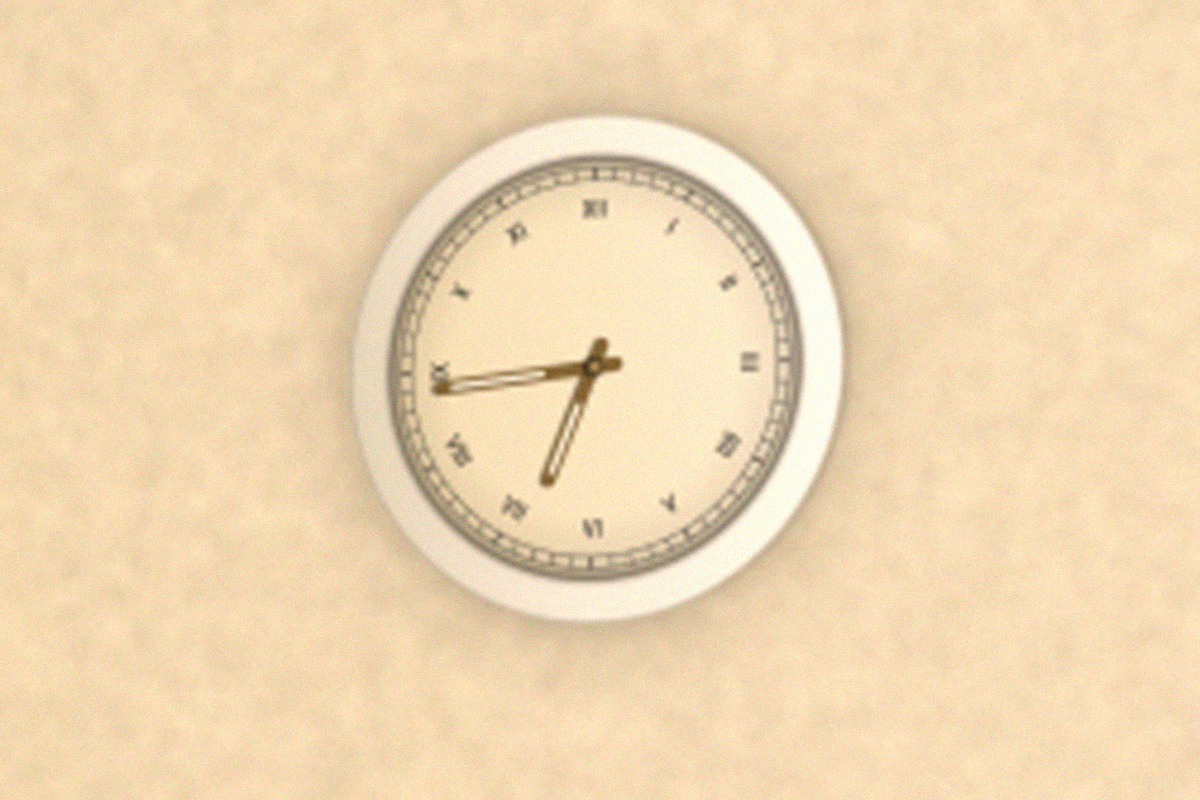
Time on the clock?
6:44
